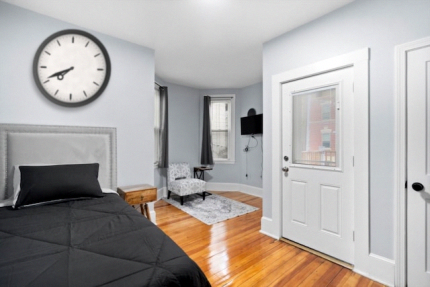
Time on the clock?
7:41
